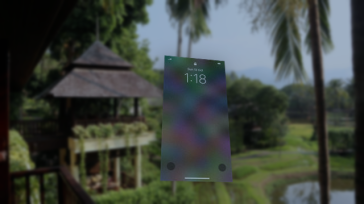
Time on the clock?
1:18
